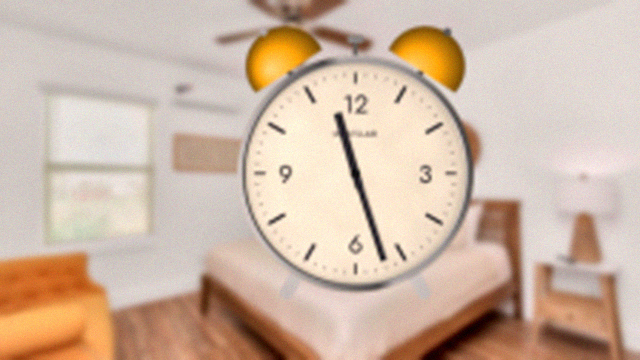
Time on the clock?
11:27
